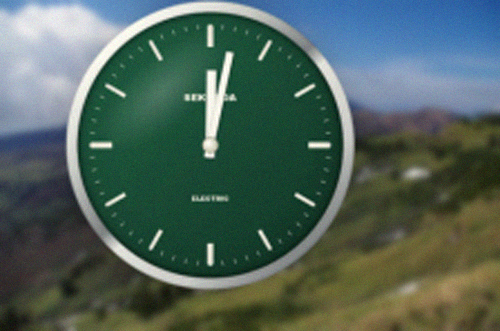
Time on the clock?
12:02
